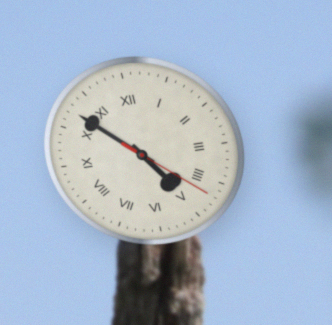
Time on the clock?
4:52:22
